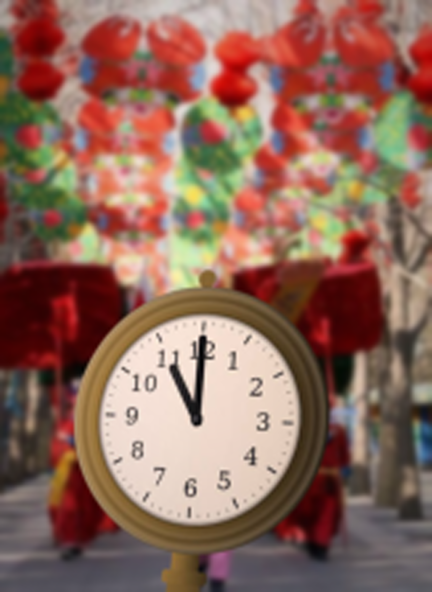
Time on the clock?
11:00
